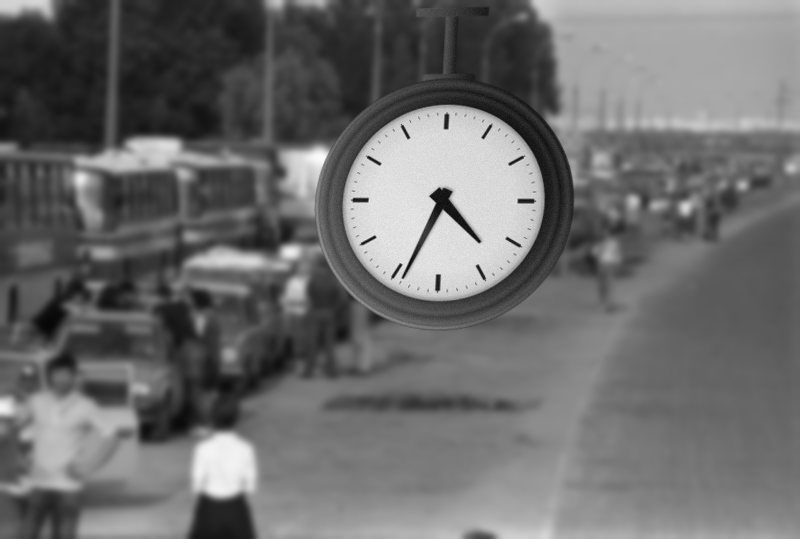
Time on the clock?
4:34
